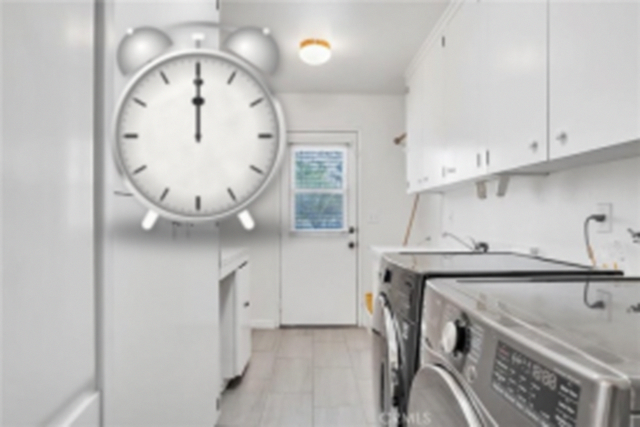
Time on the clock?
12:00
